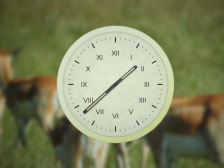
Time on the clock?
1:38
